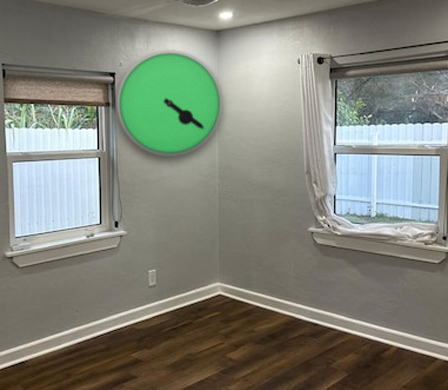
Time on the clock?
4:21
